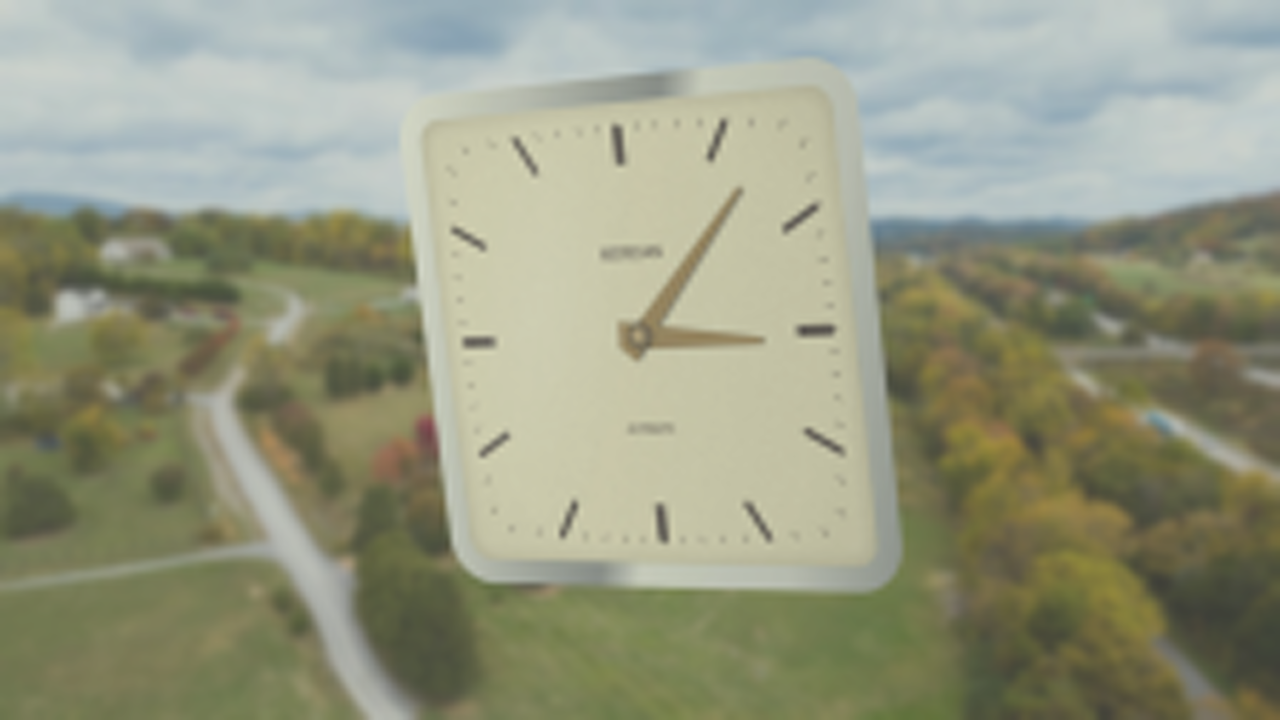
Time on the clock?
3:07
